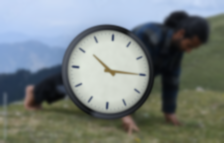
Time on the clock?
10:15
